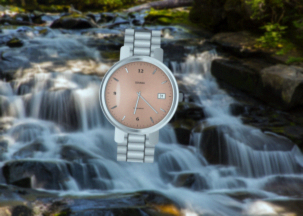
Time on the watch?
6:22
